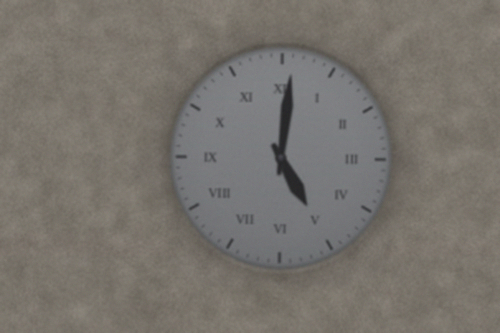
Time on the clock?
5:01
